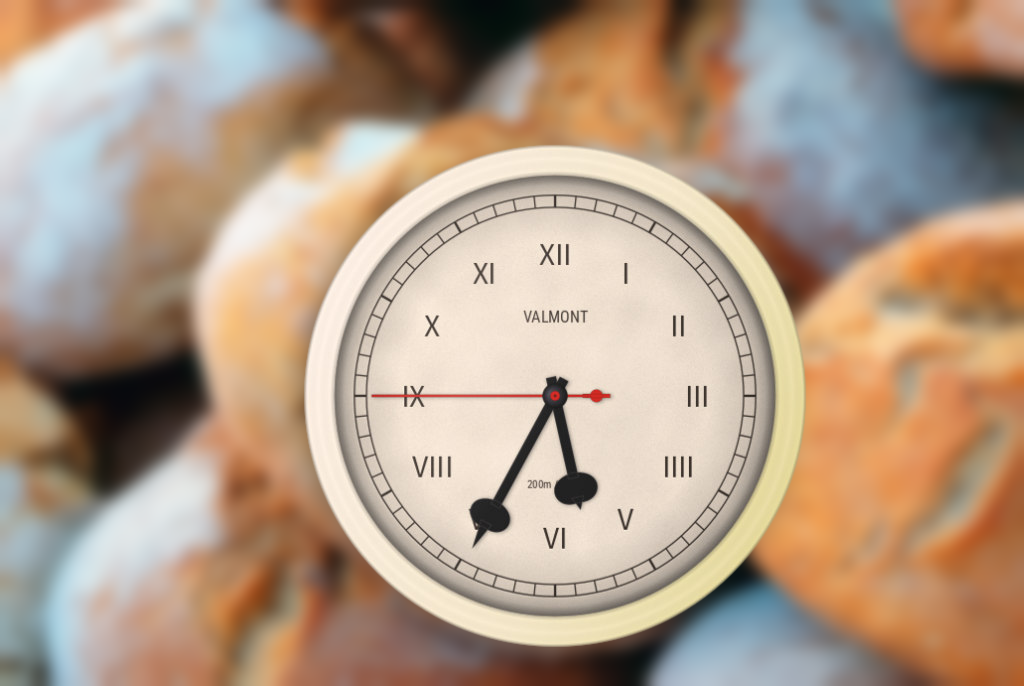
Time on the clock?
5:34:45
